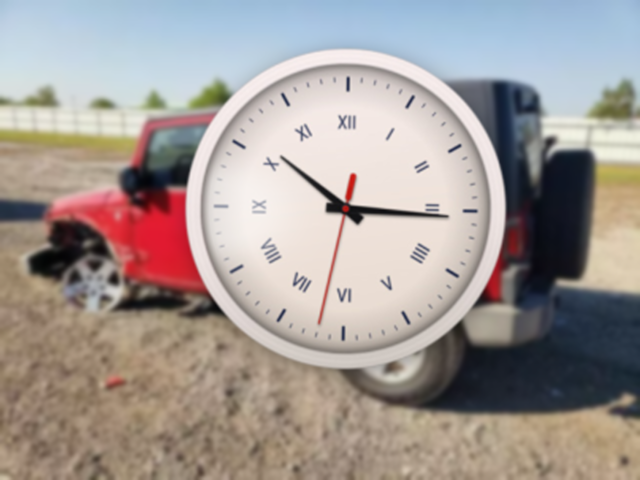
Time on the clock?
10:15:32
